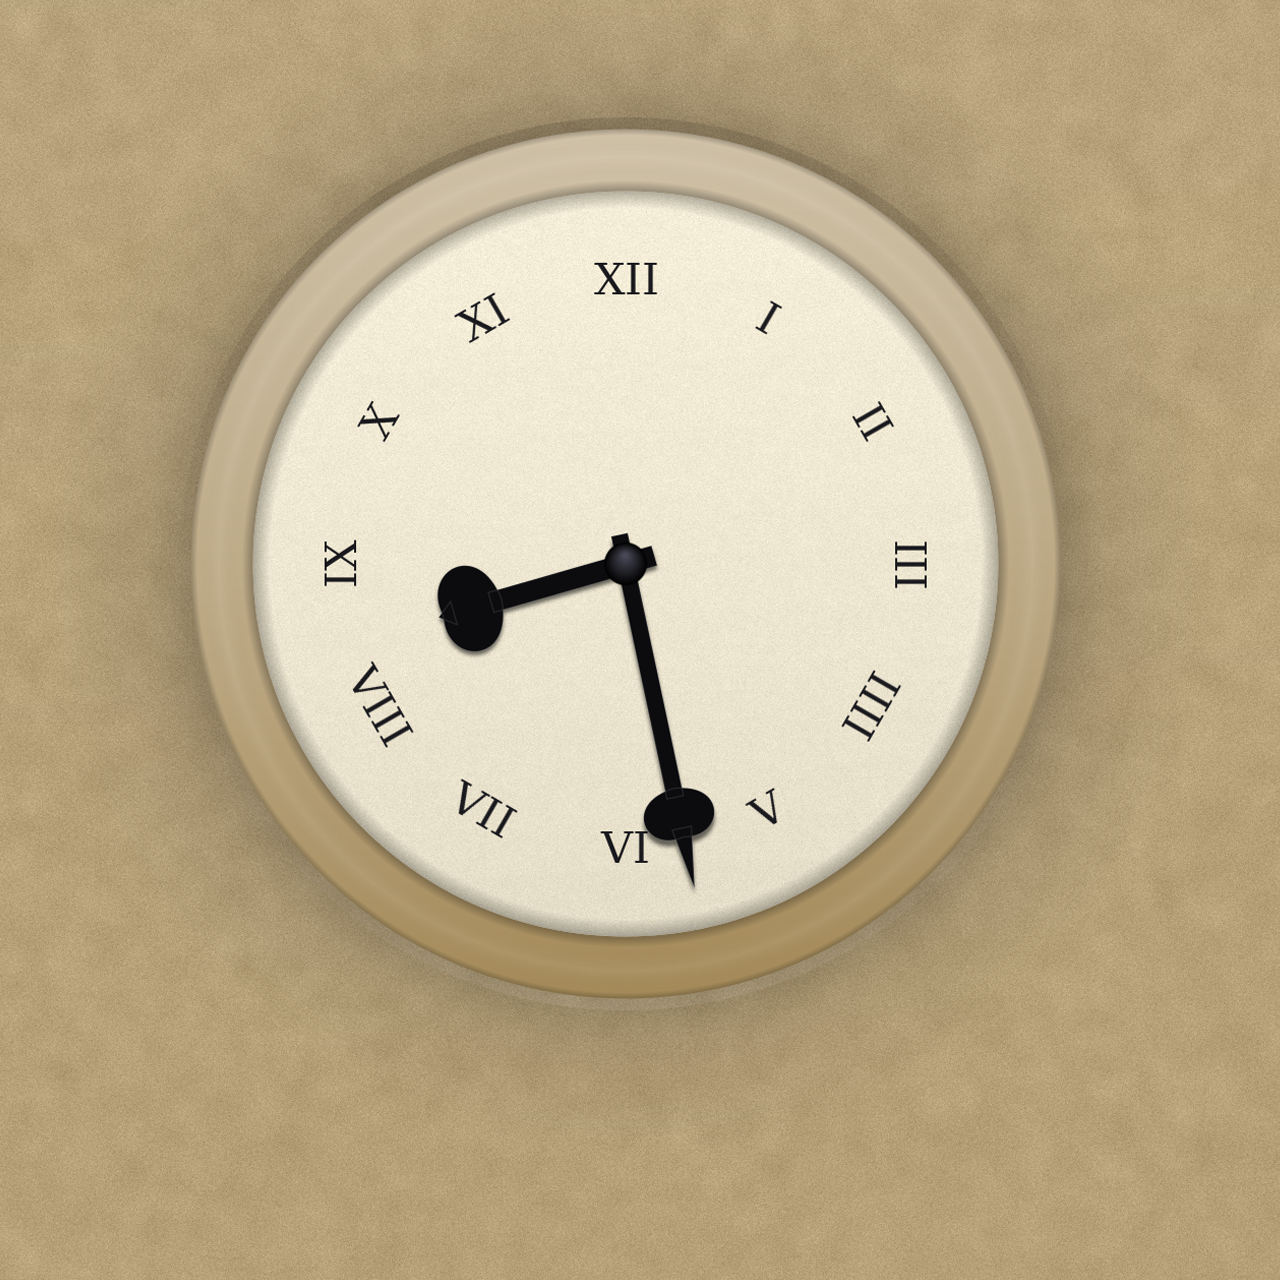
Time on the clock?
8:28
